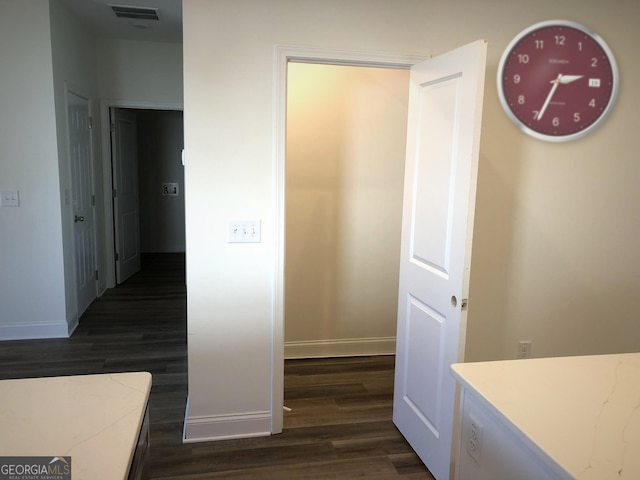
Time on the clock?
2:34
